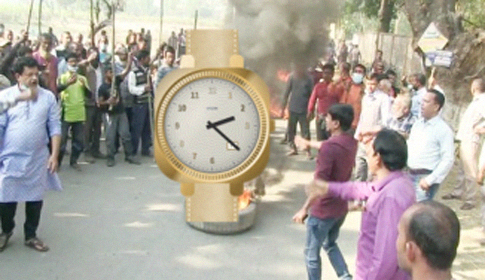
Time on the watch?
2:22
